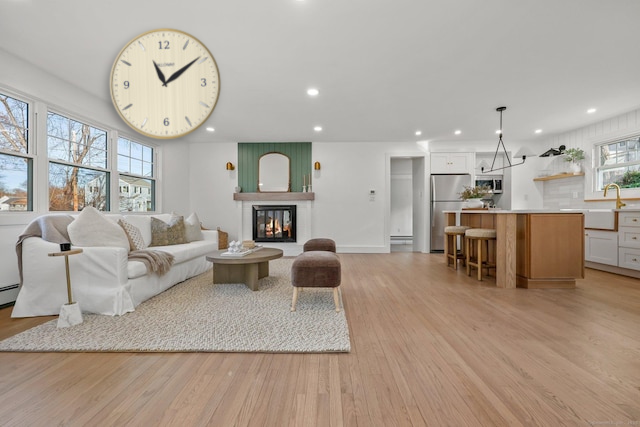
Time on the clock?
11:09
